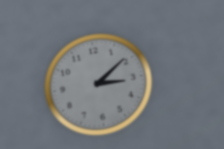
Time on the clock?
3:09
